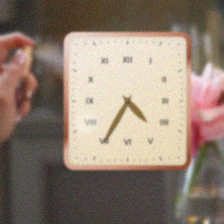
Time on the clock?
4:35
